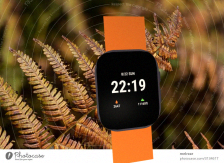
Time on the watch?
22:19
